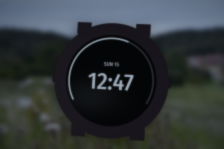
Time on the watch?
12:47
